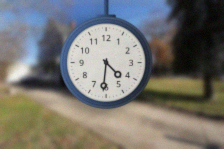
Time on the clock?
4:31
